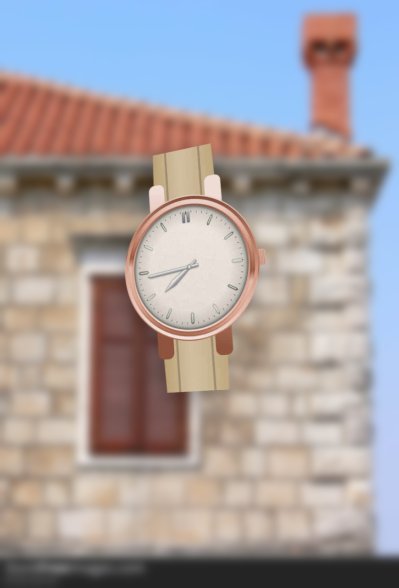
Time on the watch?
7:44
